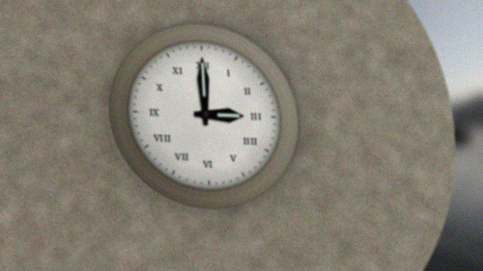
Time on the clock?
3:00
